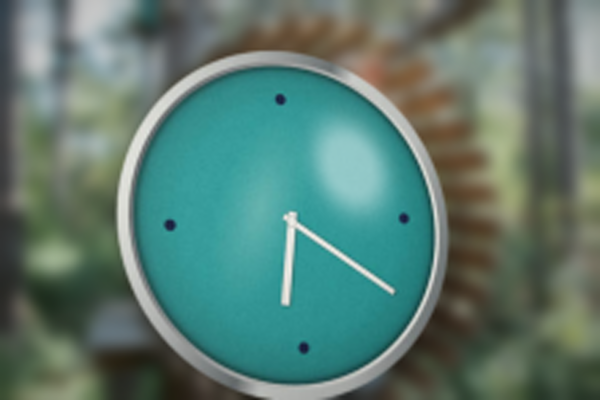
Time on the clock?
6:21
